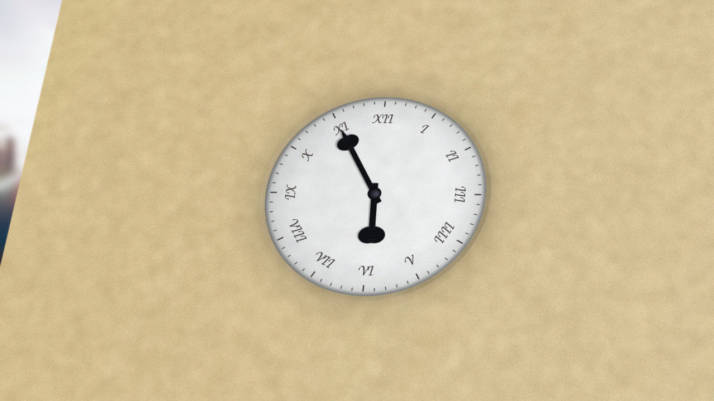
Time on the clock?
5:55
